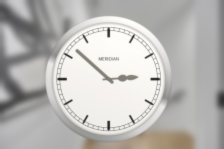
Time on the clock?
2:52
